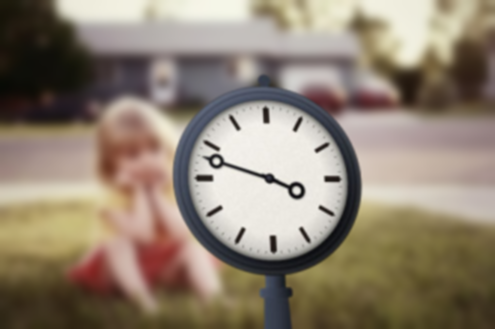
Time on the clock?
3:48
